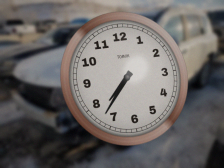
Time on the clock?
7:37
